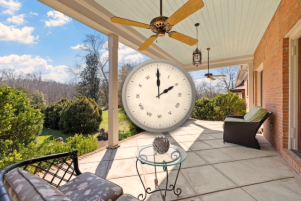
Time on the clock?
2:00
